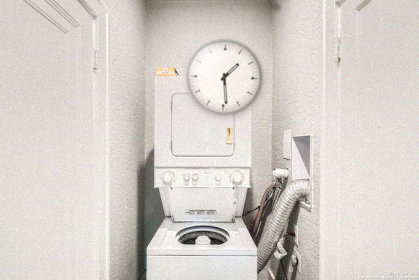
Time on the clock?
1:29
